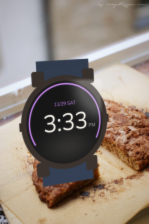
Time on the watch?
3:33
